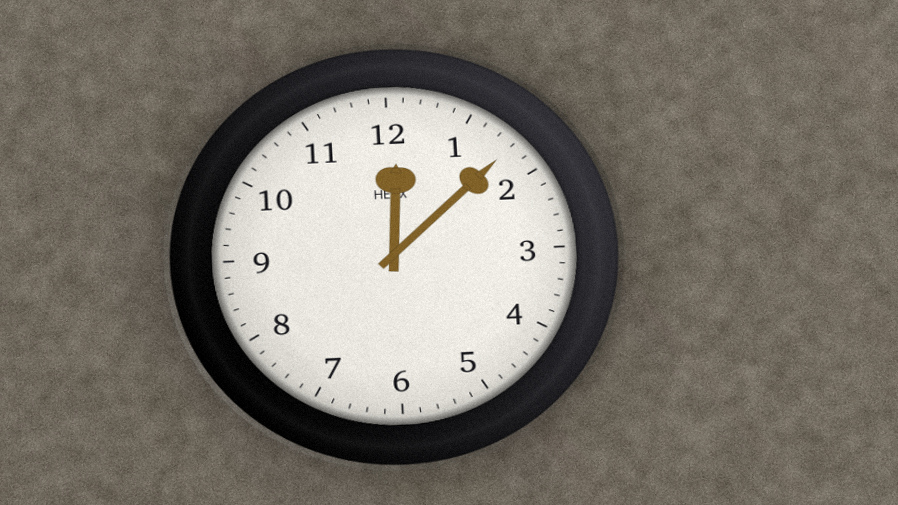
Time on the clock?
12:08
